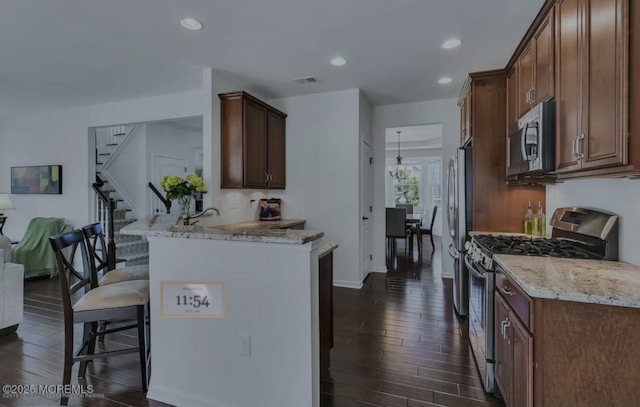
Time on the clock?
11:54
